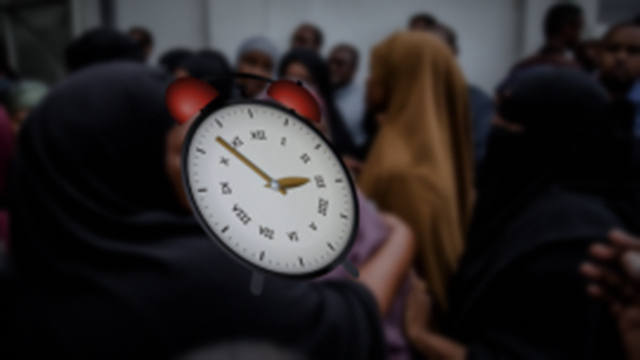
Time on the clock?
2:53
